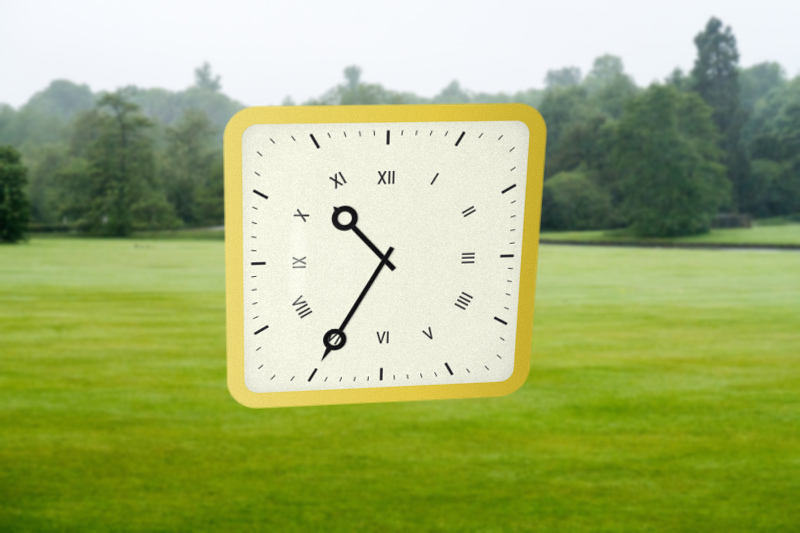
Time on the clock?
10:35
